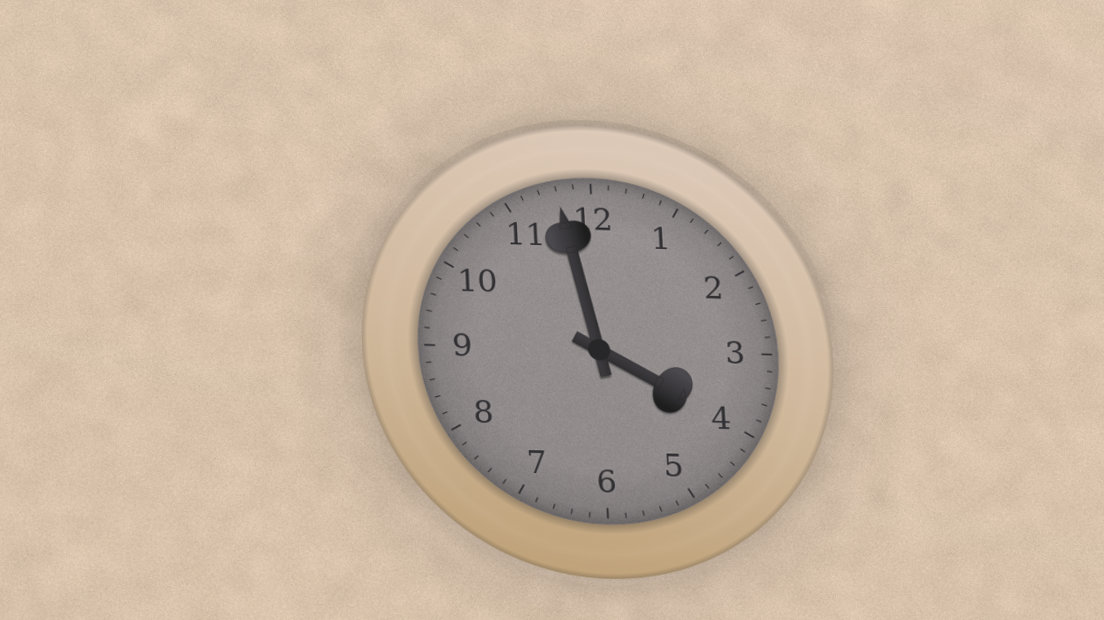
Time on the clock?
3:58
